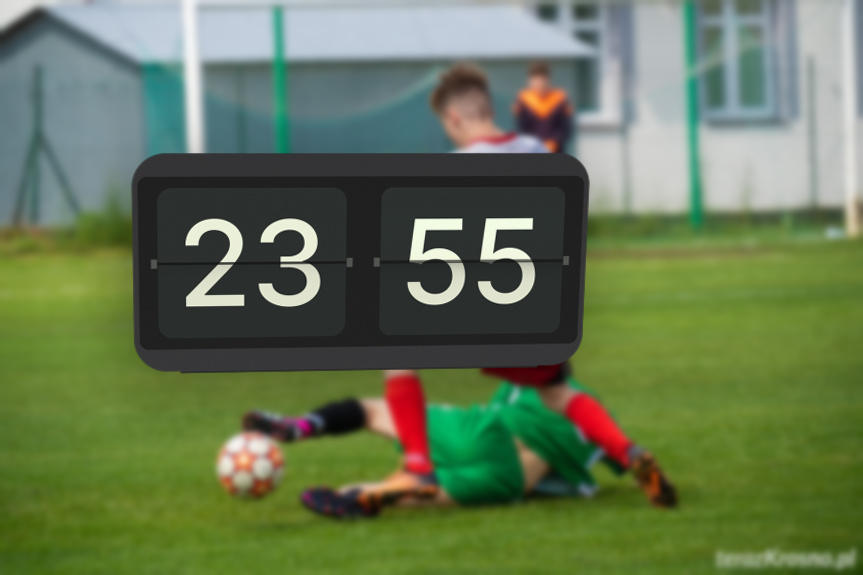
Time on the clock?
23:55
